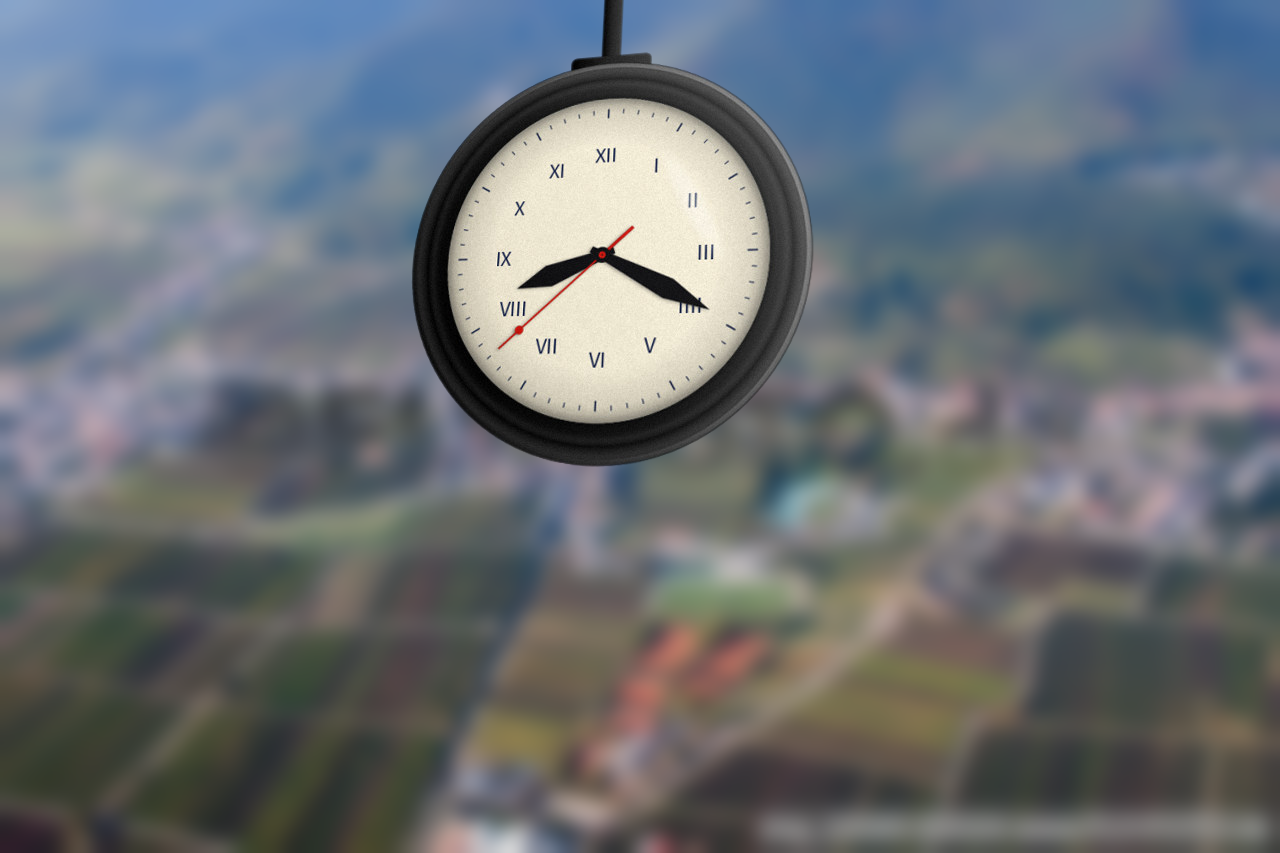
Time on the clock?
8:19:38
